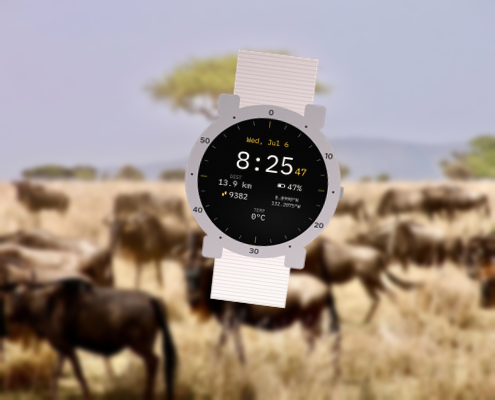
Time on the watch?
8:25:47
